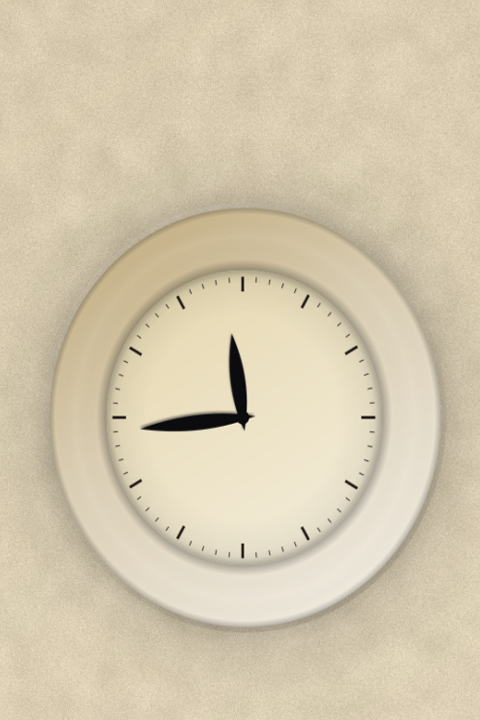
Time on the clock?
11:44
